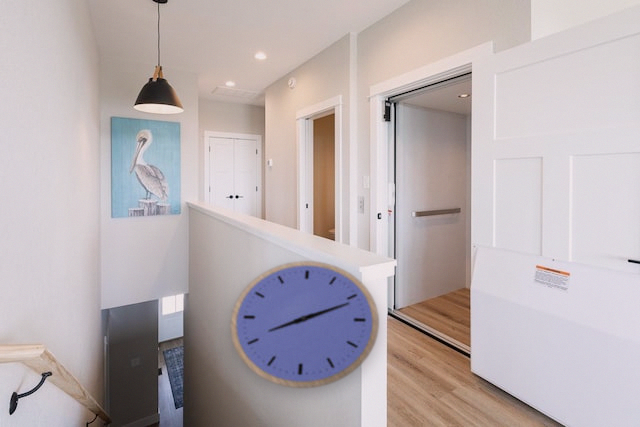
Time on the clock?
8:11
